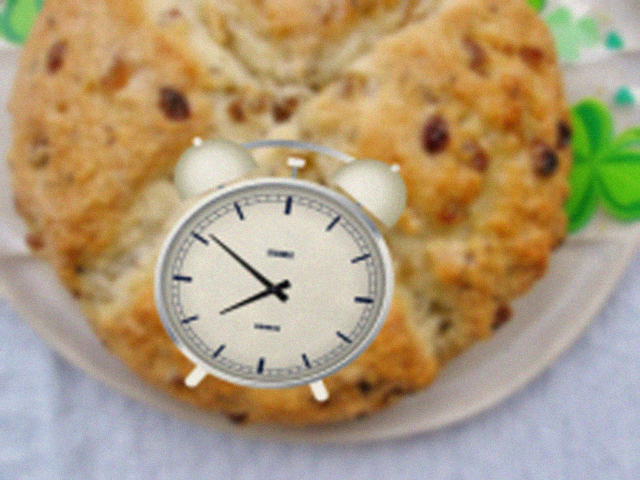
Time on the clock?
7:51
